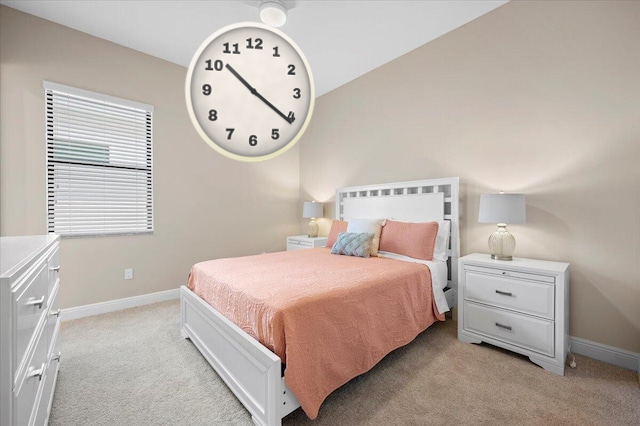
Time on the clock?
10:21
